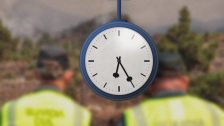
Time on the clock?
6:25
